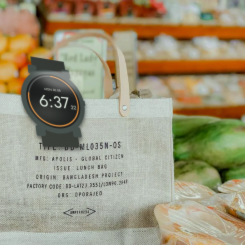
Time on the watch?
6:37
